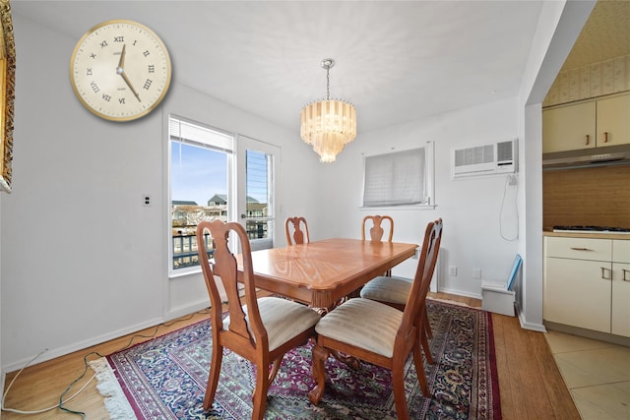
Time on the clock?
12:25
